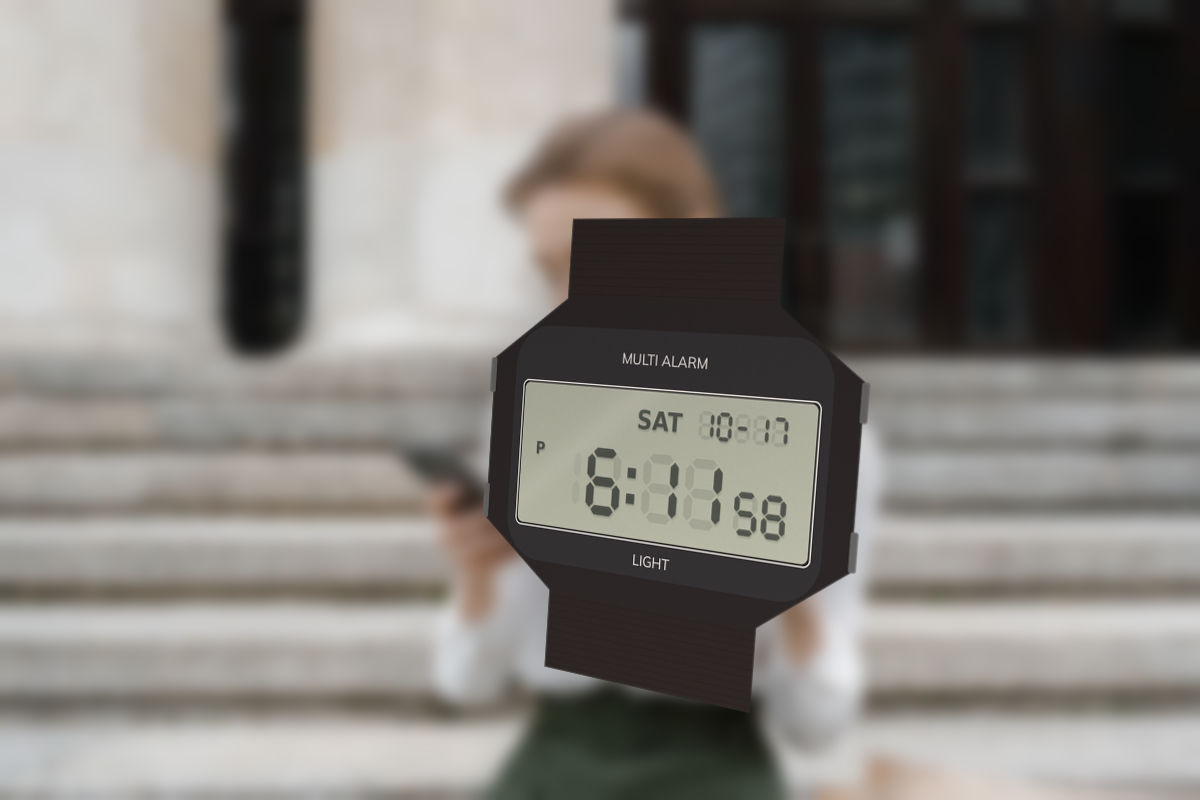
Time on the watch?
6:11:58
